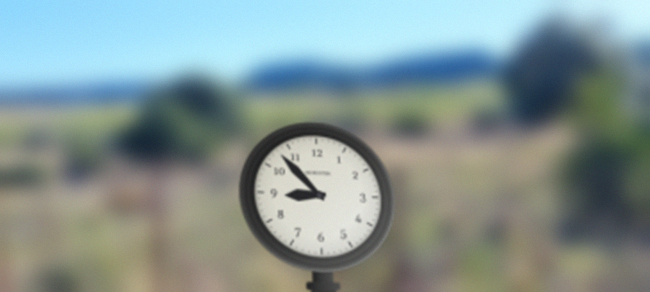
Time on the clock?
8:53
